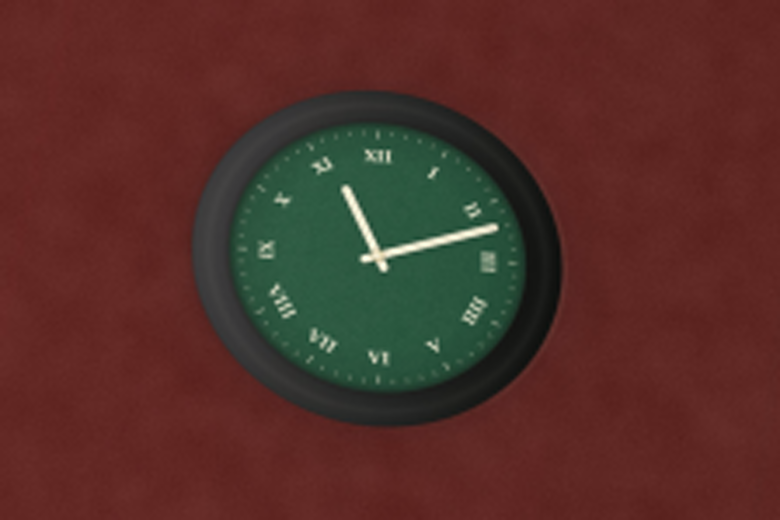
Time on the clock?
11:12
